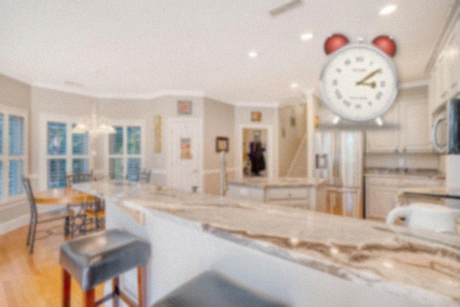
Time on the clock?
3:09
